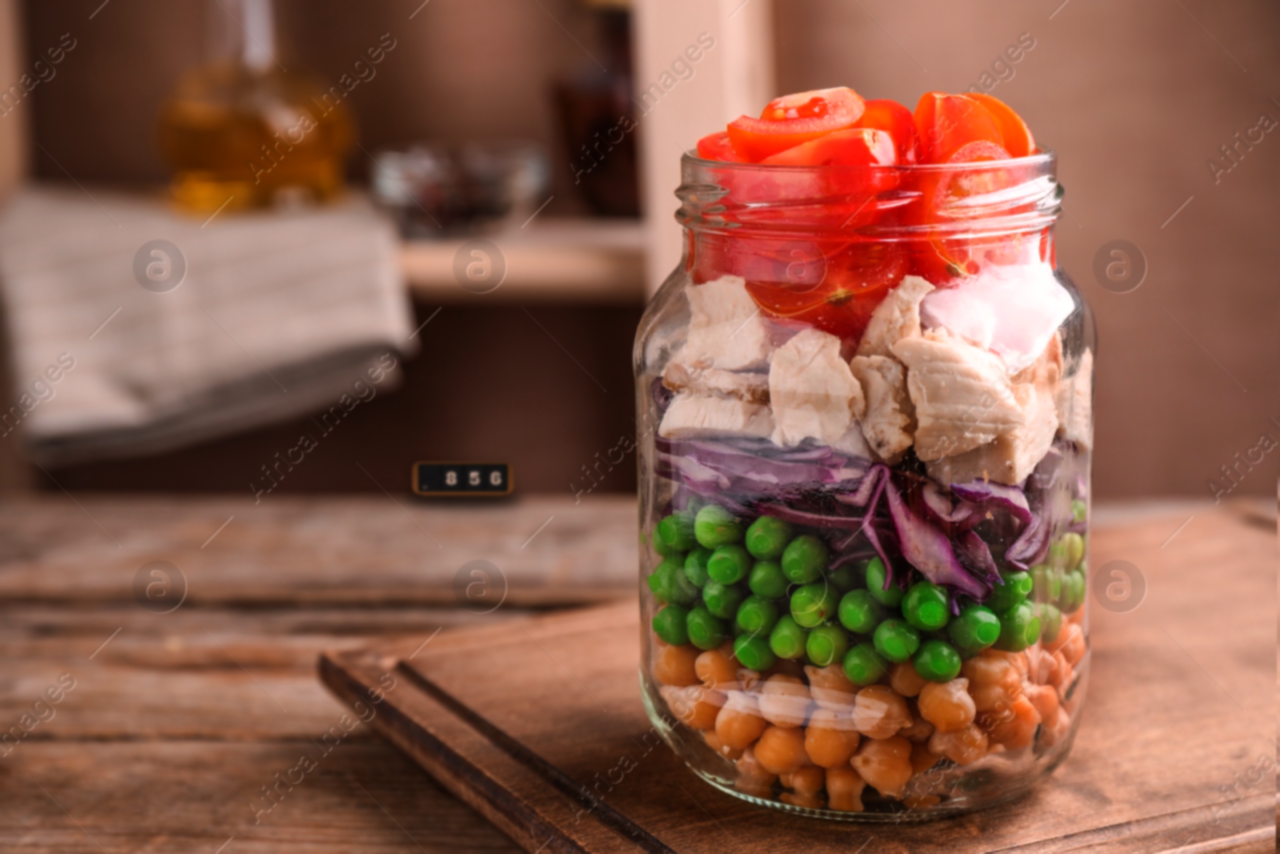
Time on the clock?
8:56
